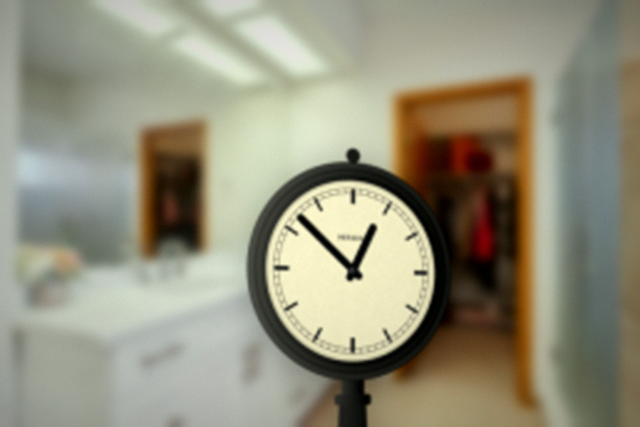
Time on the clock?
12:52
